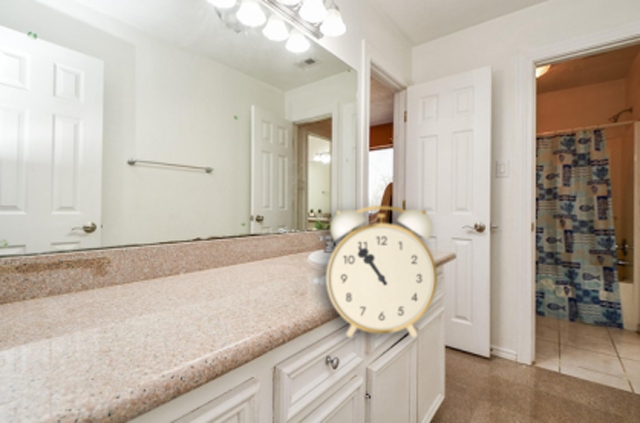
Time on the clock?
10:54
